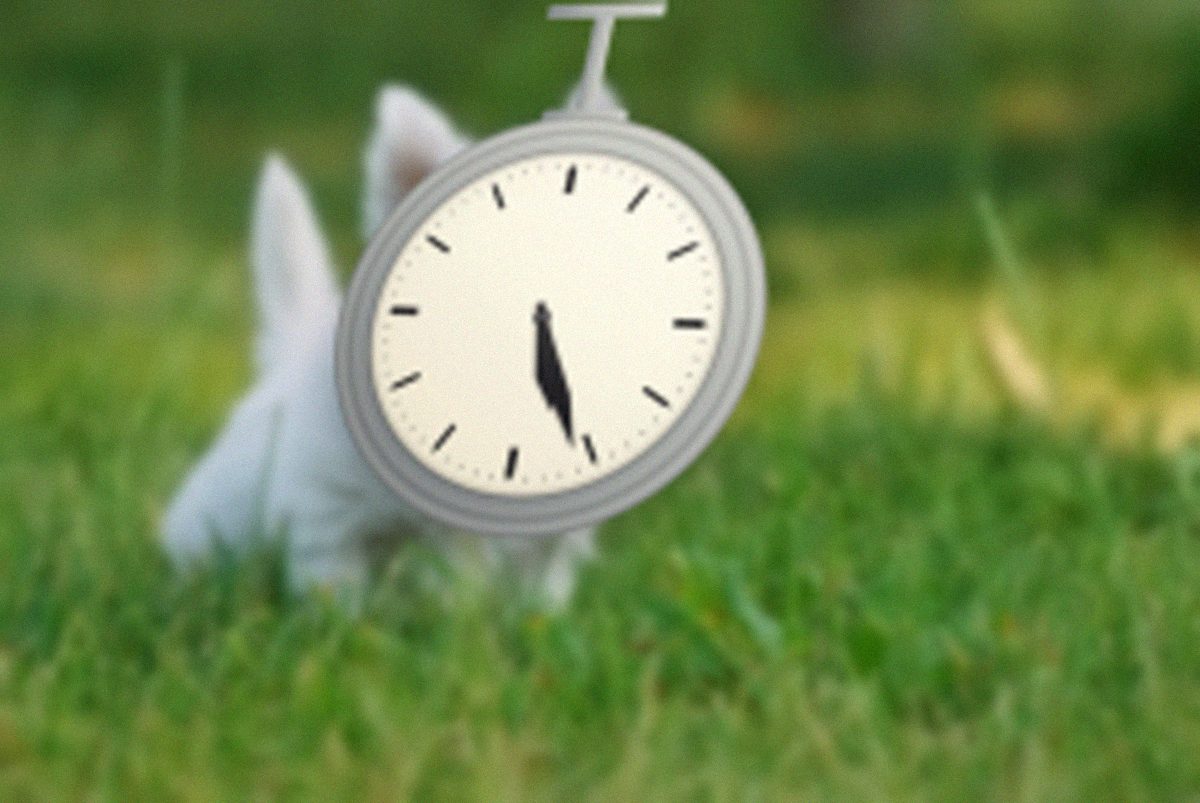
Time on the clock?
5:26
